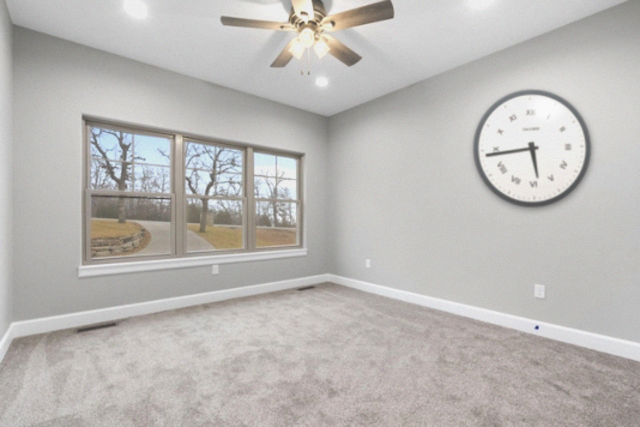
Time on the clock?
5:44
